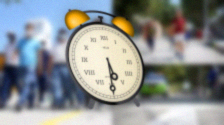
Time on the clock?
5:30
